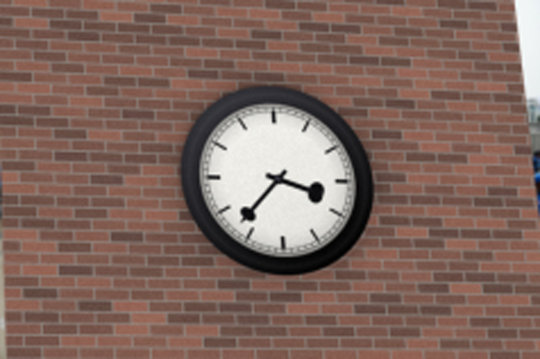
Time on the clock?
3:37
